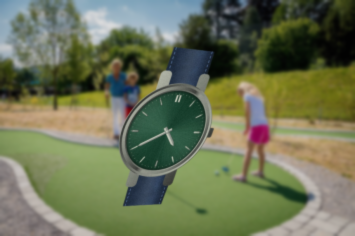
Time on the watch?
4:40
